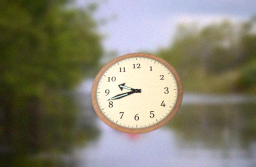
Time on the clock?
9:42
